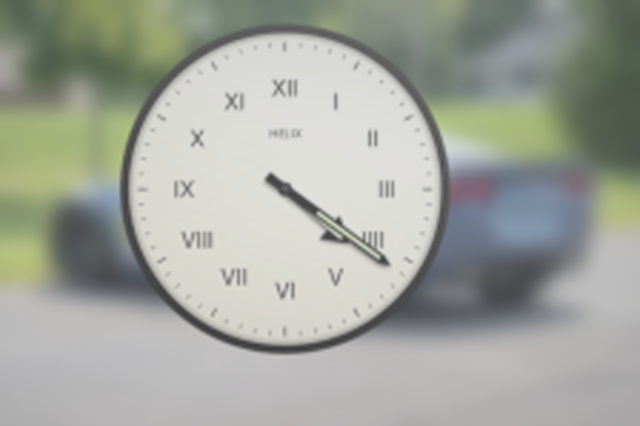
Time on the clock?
4:21
